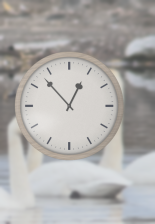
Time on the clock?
12:53
